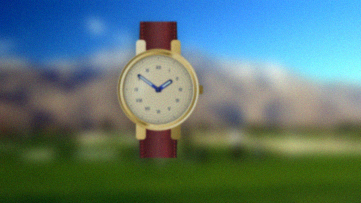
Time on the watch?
1:51
